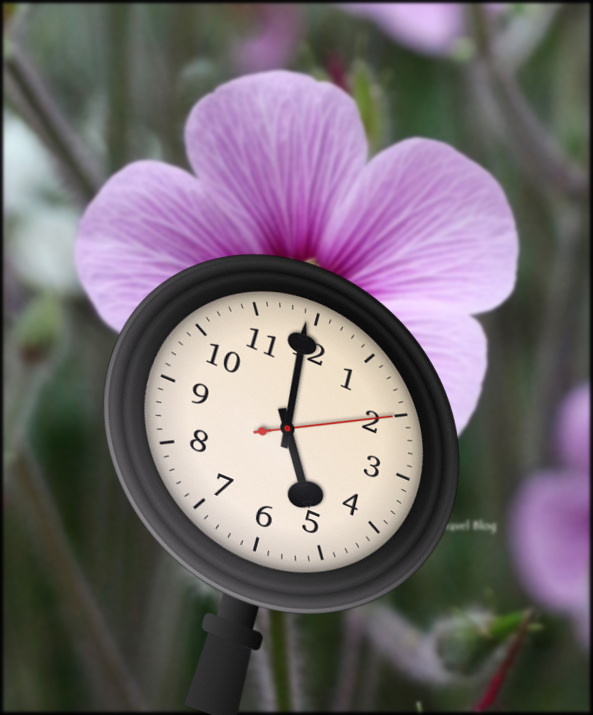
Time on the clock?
4:59:10
